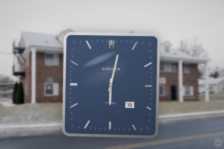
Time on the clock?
6:02
